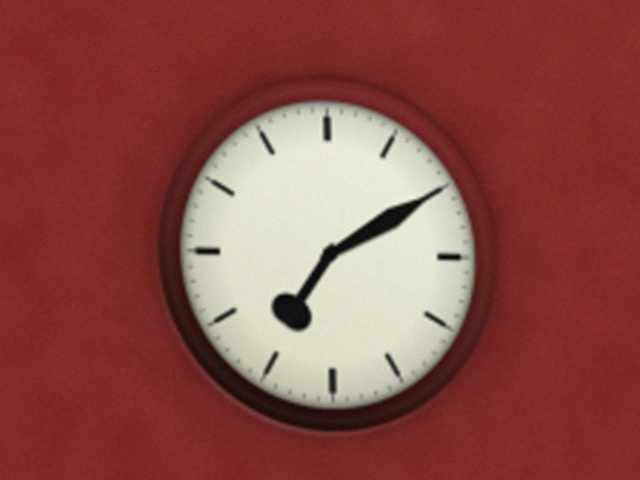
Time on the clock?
7:10
